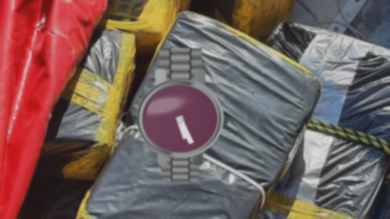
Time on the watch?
5:26
